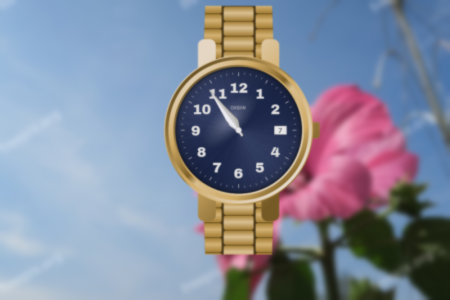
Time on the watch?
10:54
